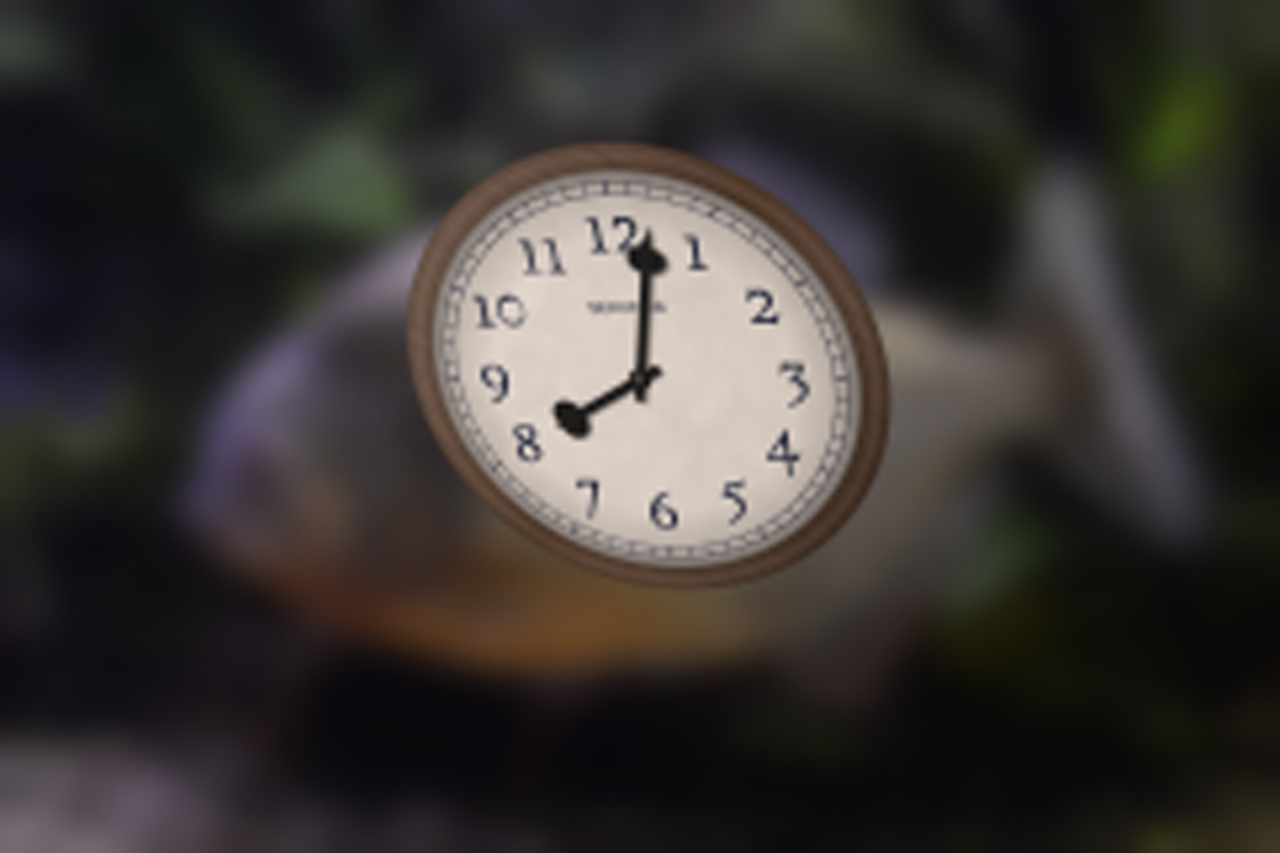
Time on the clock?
8:02
